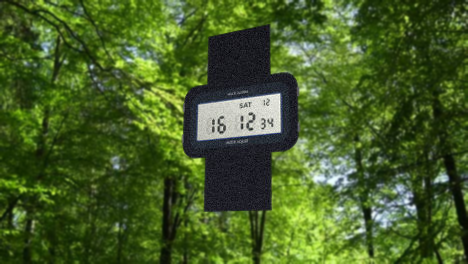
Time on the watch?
16:12:34
